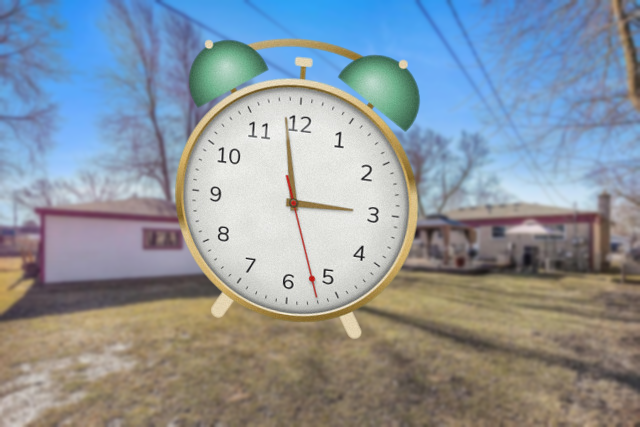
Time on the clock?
2:58:27
